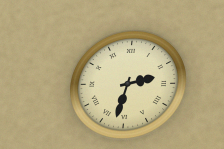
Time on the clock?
2:32
